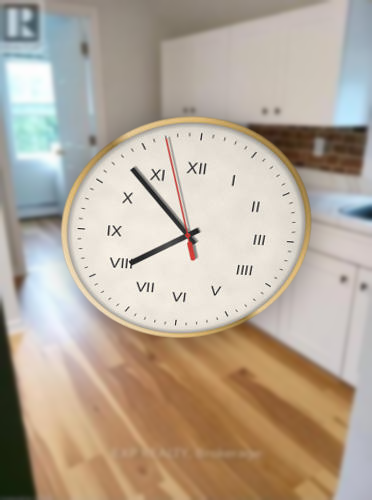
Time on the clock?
7:52:57
